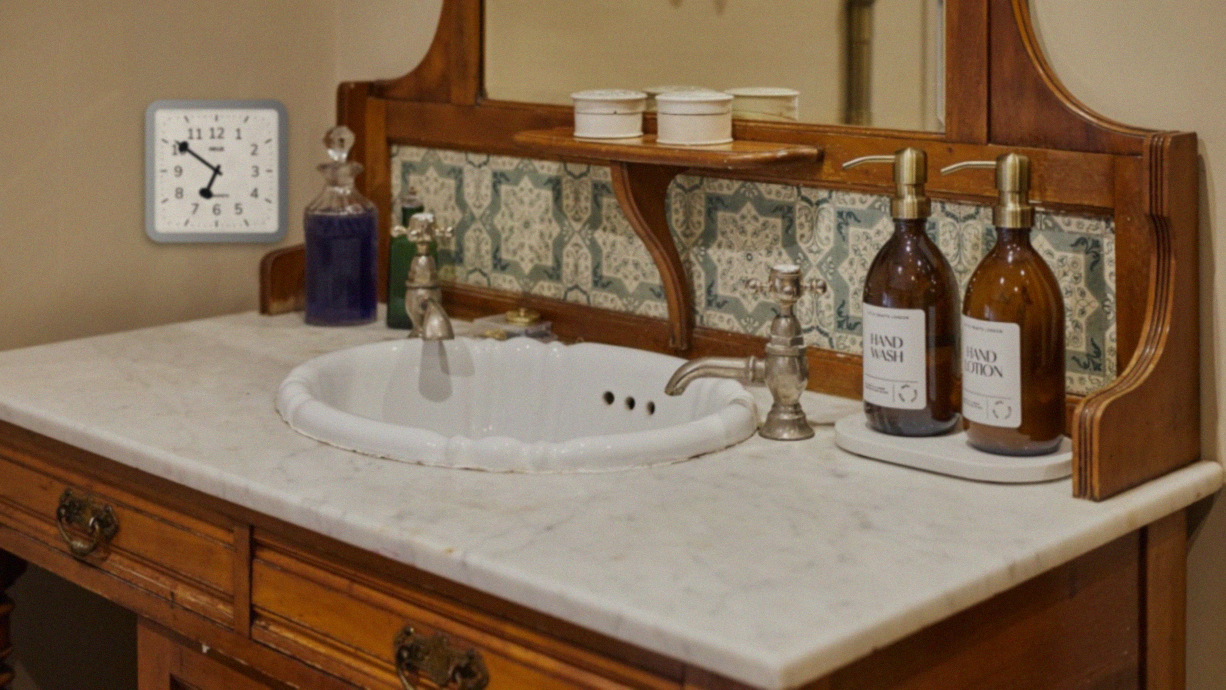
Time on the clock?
6:51
